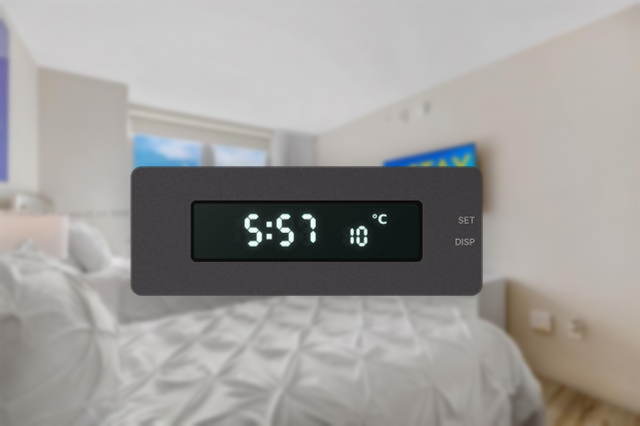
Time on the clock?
5:57
